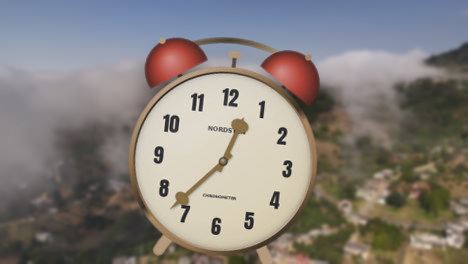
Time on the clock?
12:37
